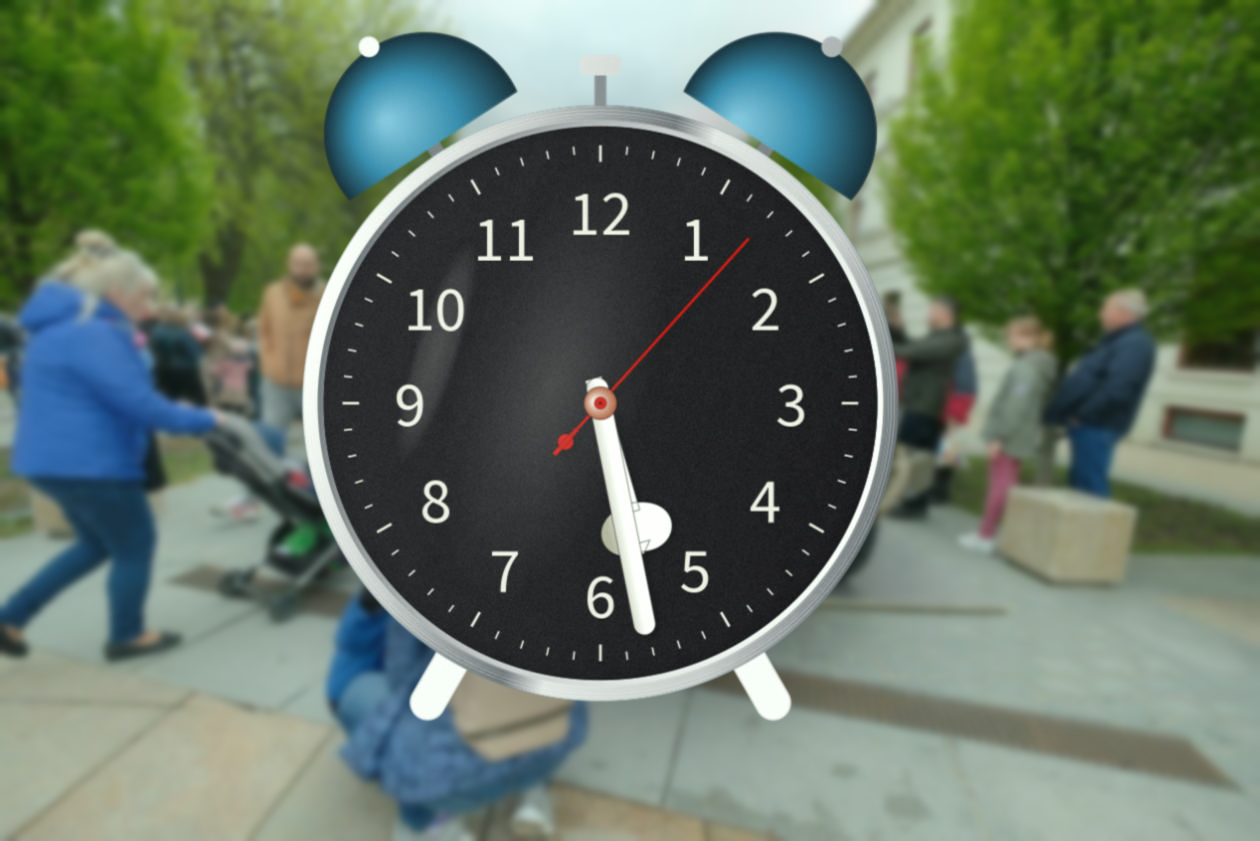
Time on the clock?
5:28:07
